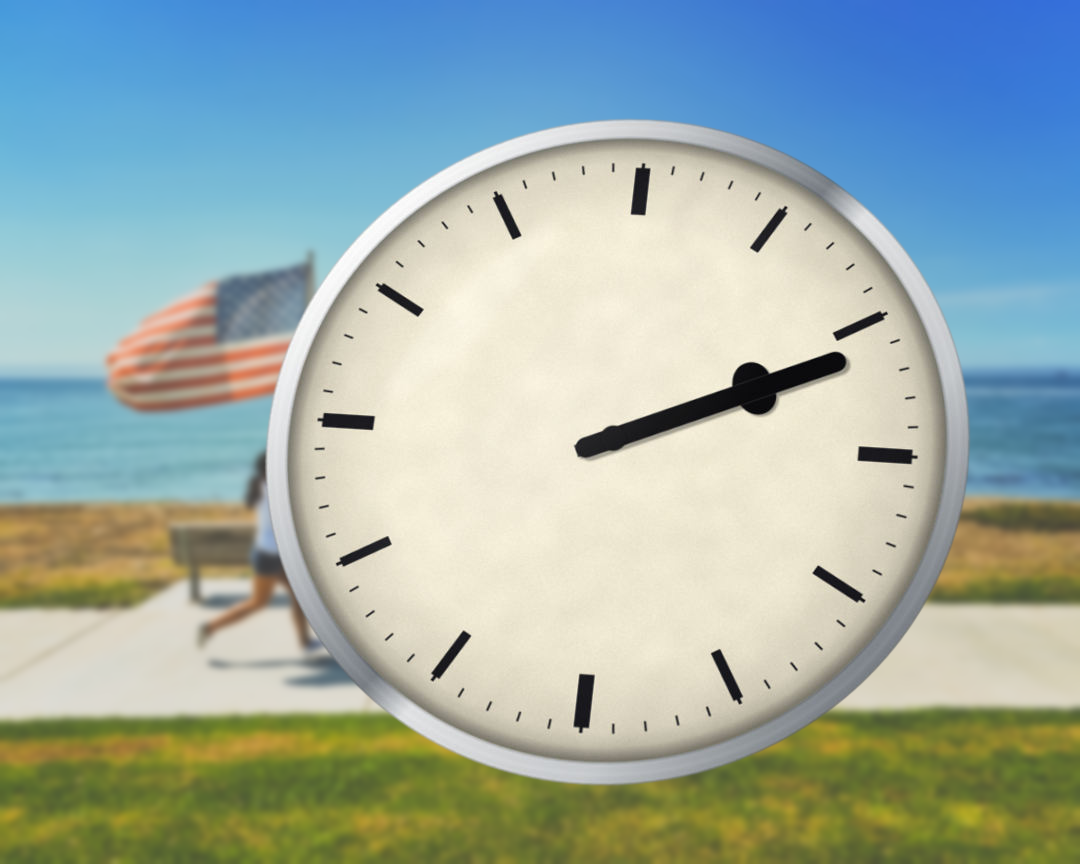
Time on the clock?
2:11
